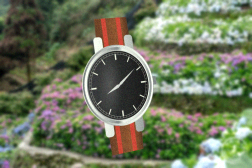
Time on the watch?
8:09
